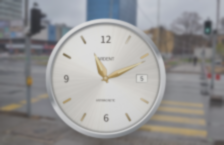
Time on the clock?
11:11
